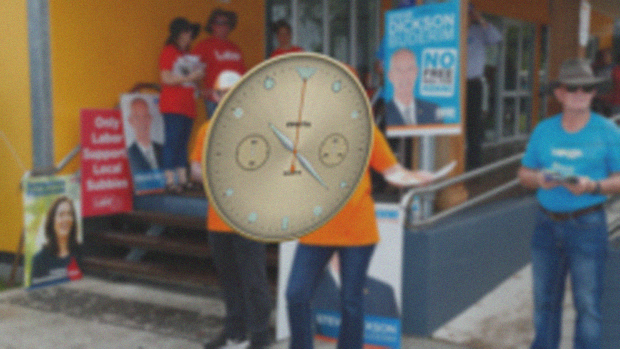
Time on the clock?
10:22
